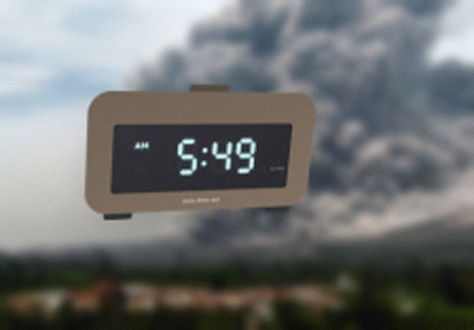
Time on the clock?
5:49
